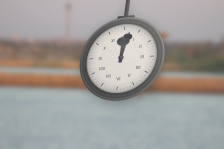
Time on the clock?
12:02
